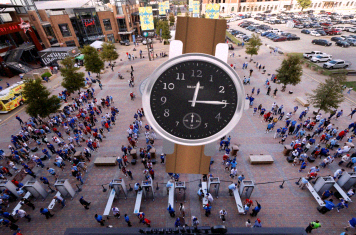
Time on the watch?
12:15
